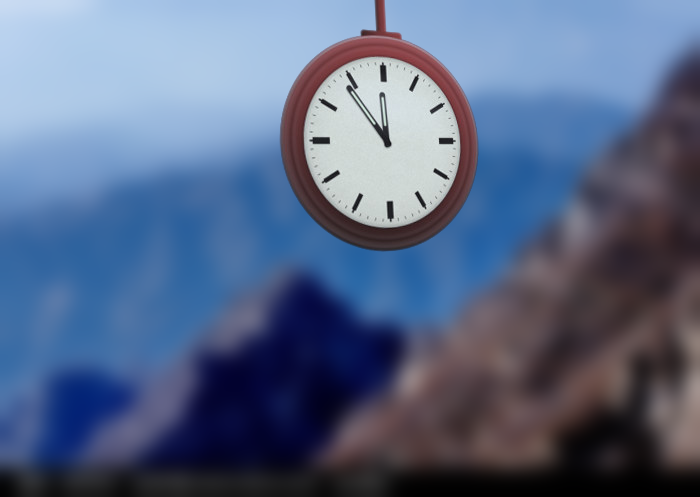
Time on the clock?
11:54
